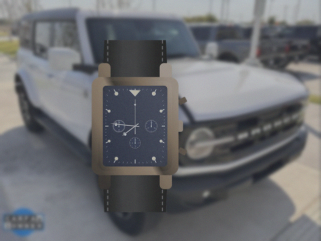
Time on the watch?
7:46
